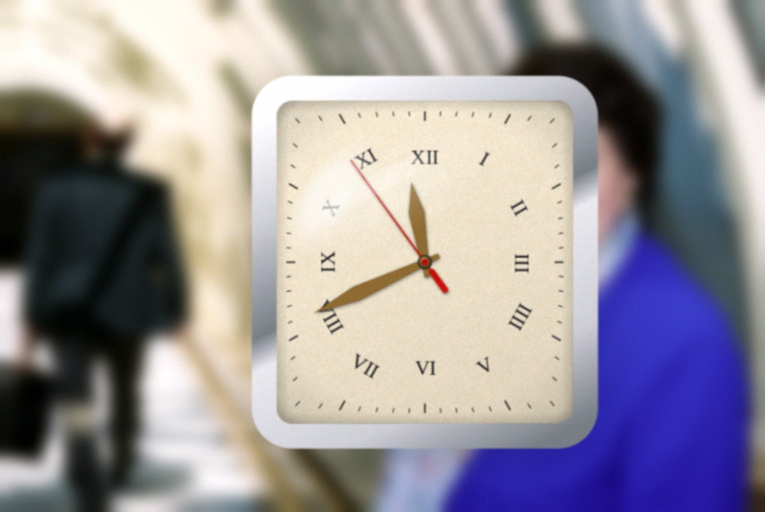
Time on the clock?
11:40:54
